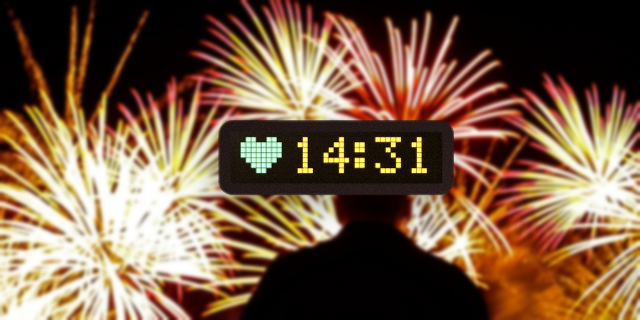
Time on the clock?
14:31
